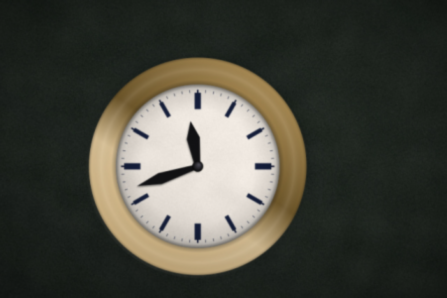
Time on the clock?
11:42
